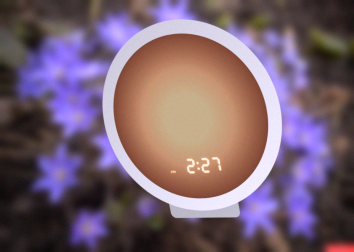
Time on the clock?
2:27
